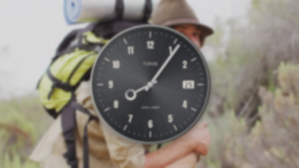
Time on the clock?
8:06
